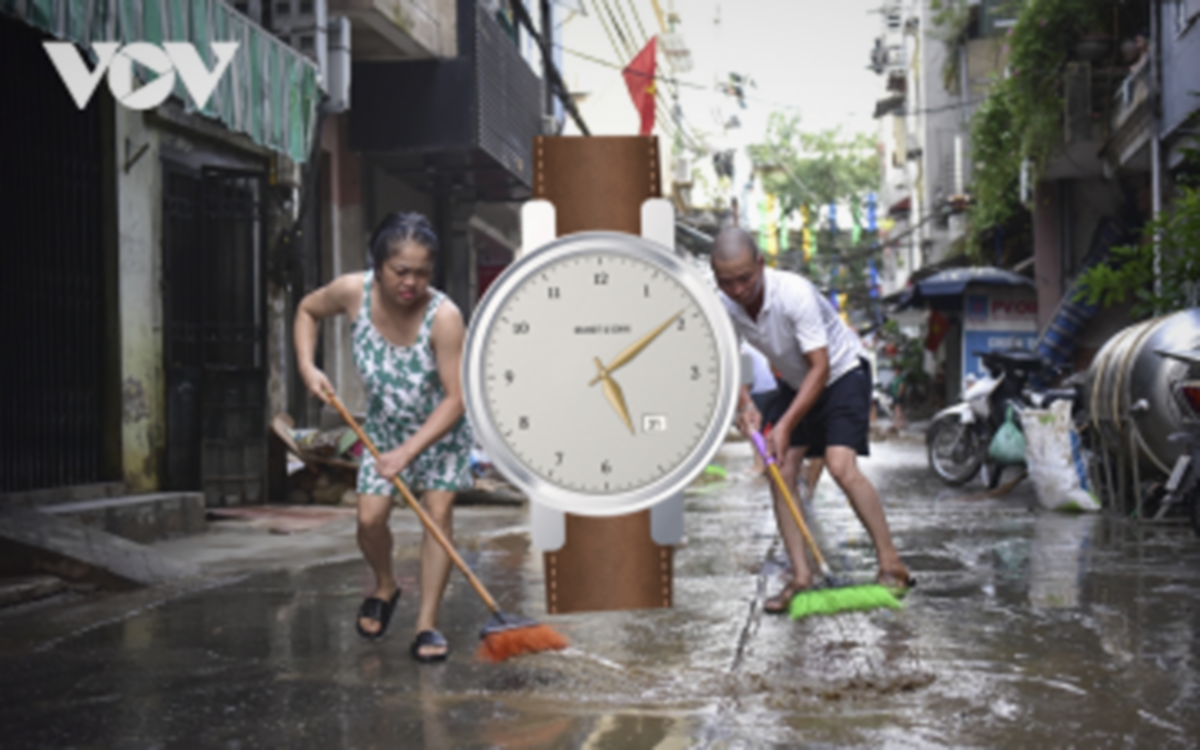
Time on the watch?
5:09
